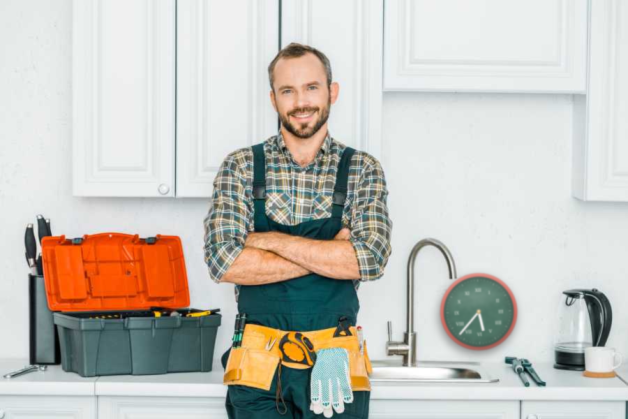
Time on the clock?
5:37
